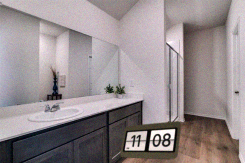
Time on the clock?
11:08
